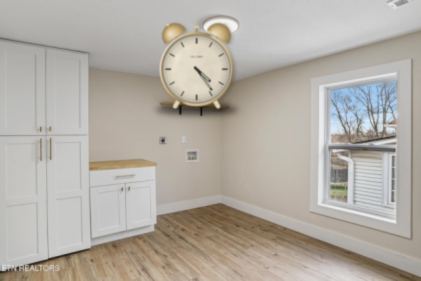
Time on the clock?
4:24
